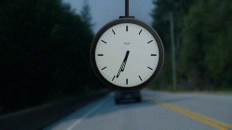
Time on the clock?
6:34
